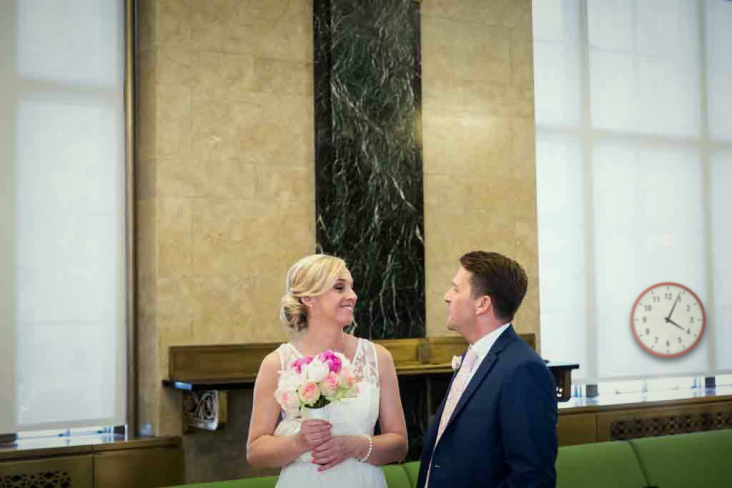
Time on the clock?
4:04
